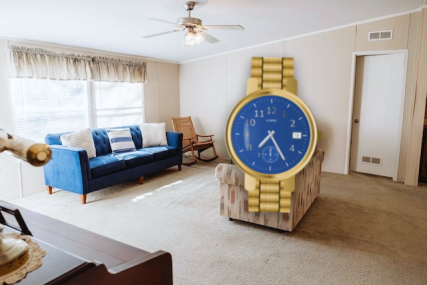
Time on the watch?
7:25
